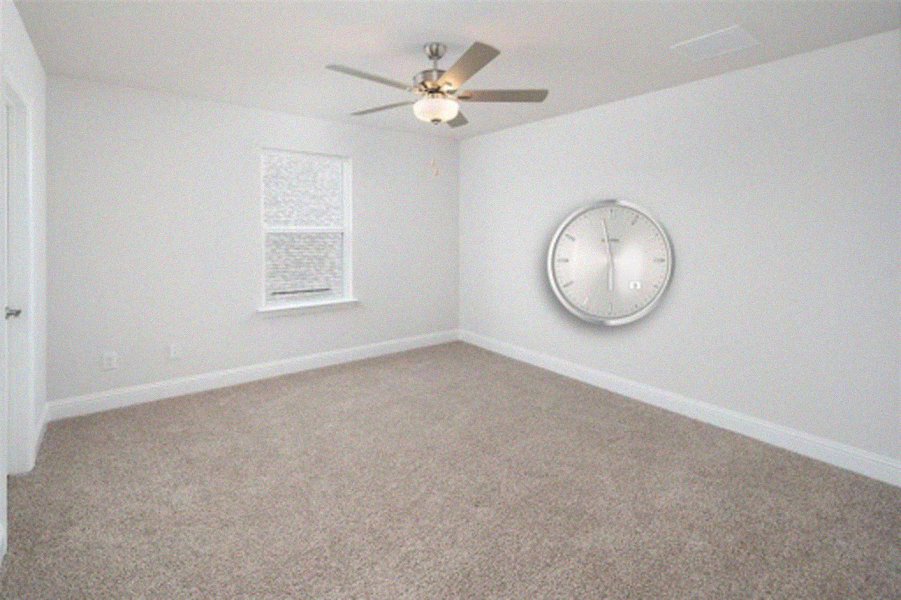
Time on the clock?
5:58
